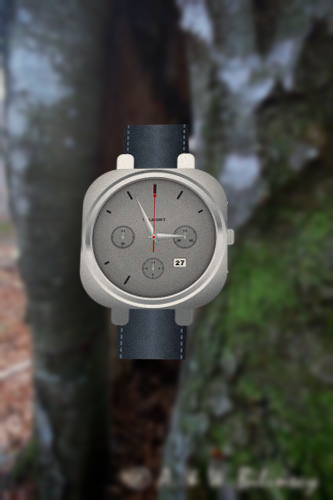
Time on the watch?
2:56
